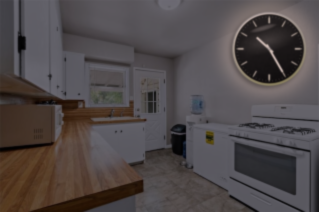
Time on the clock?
10:25
